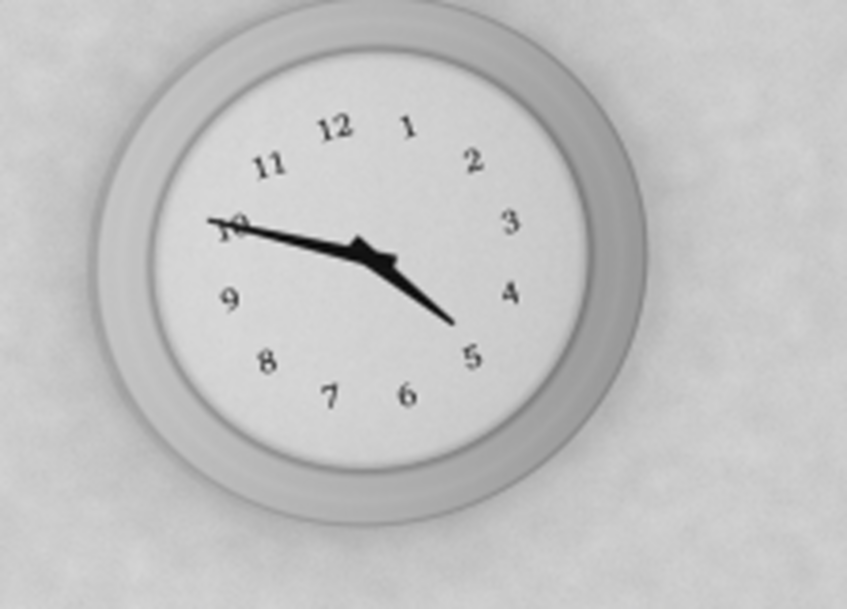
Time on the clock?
4:50
